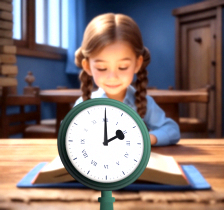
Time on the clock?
2:00
